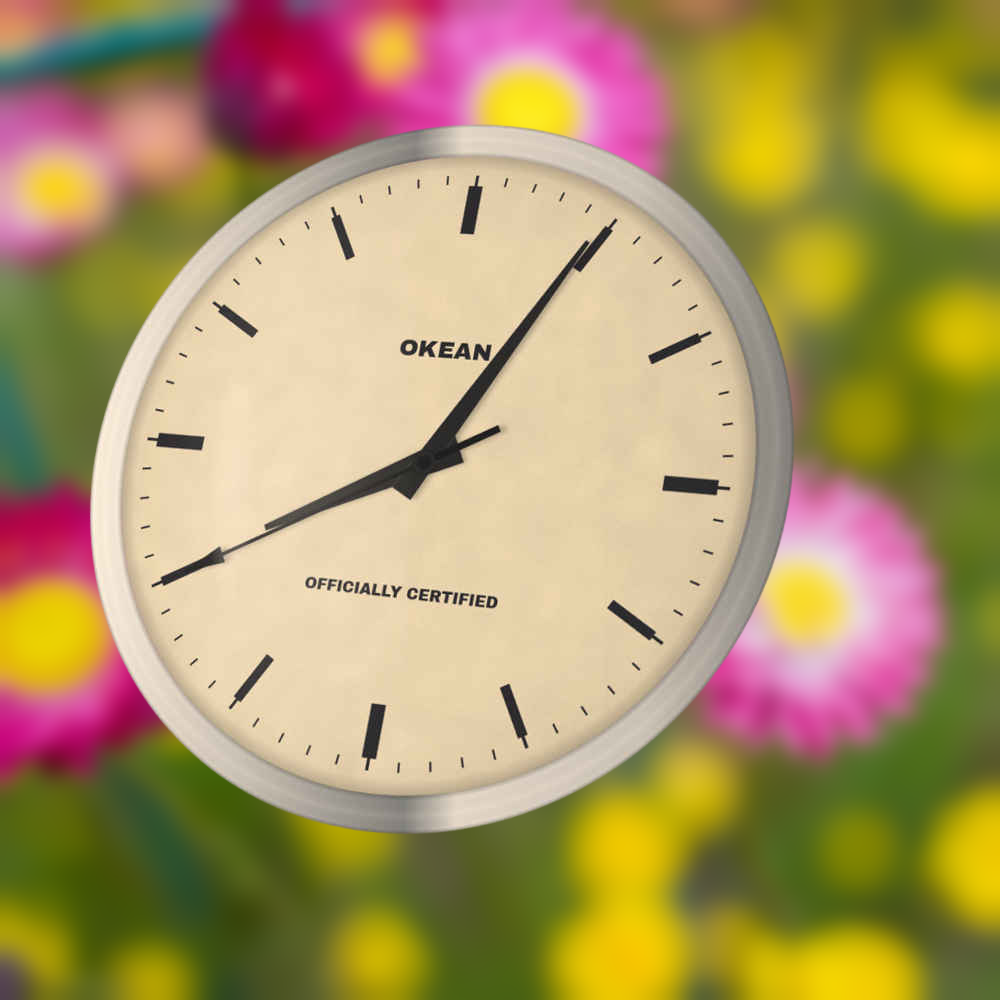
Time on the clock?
8:04:40
